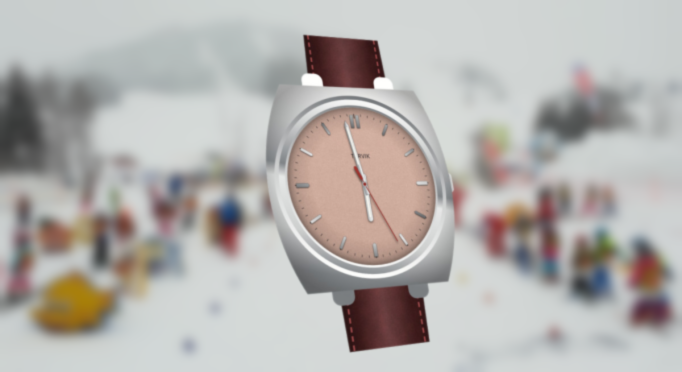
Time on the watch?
5:58:26
